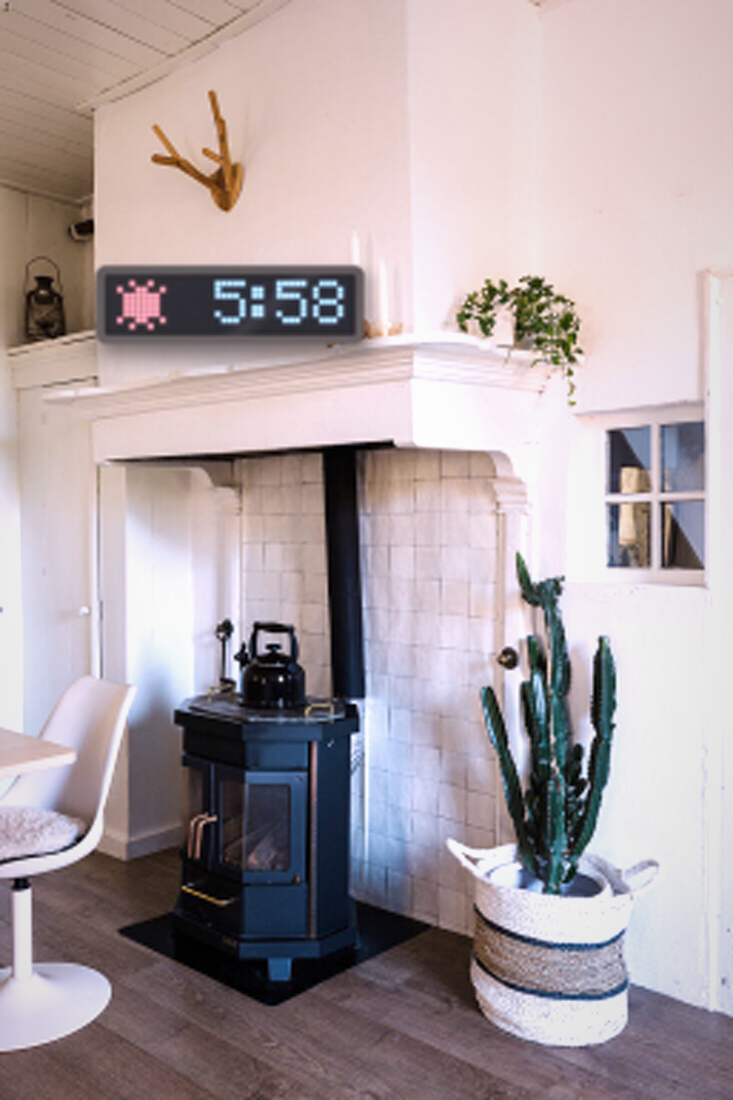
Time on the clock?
5:58
